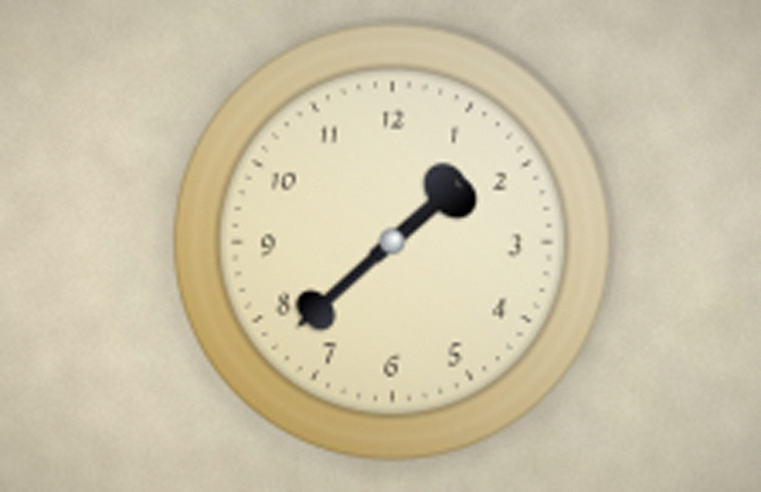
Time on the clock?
1:38
